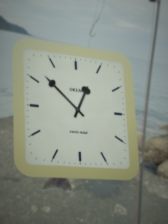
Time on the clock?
12:52
